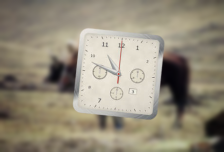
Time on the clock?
10:48
